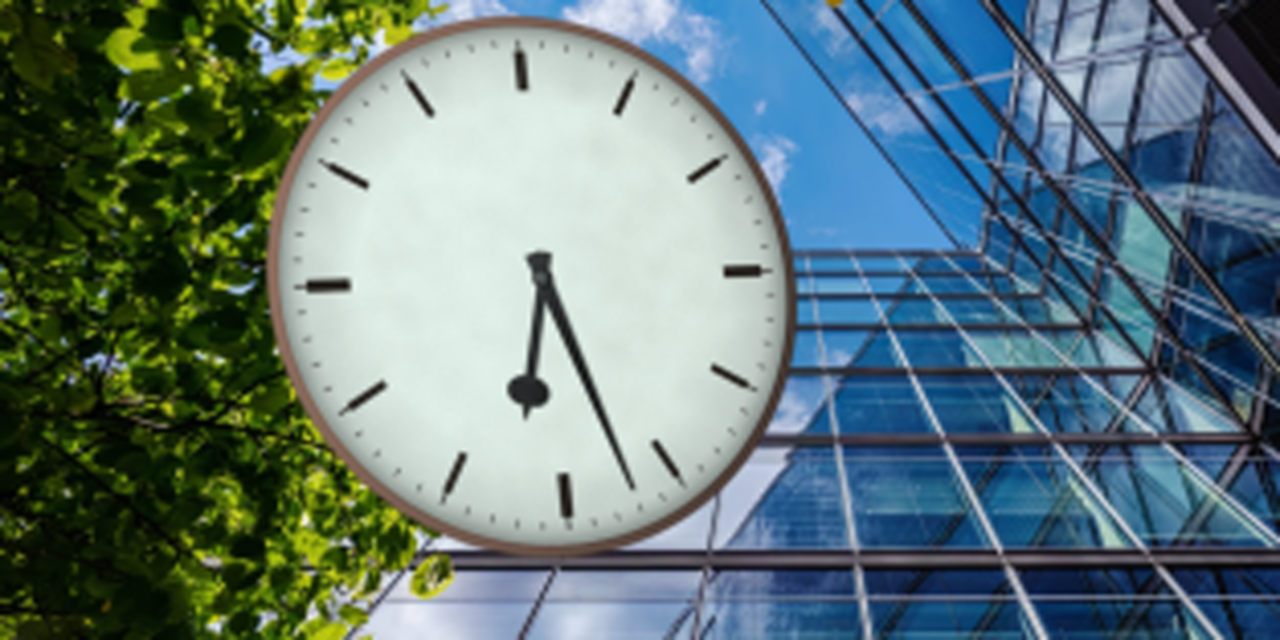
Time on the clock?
6:27
